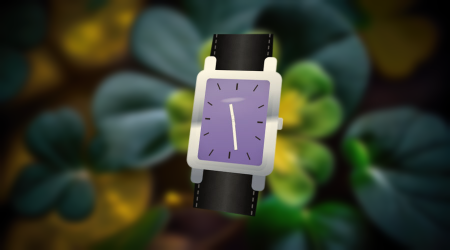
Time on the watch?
11:28
